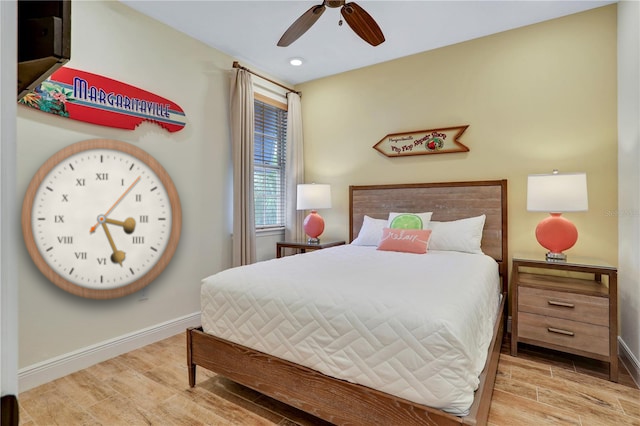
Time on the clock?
3:26:07
